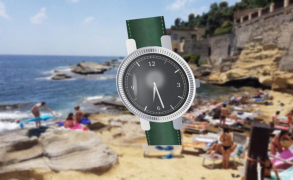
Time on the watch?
6:28
